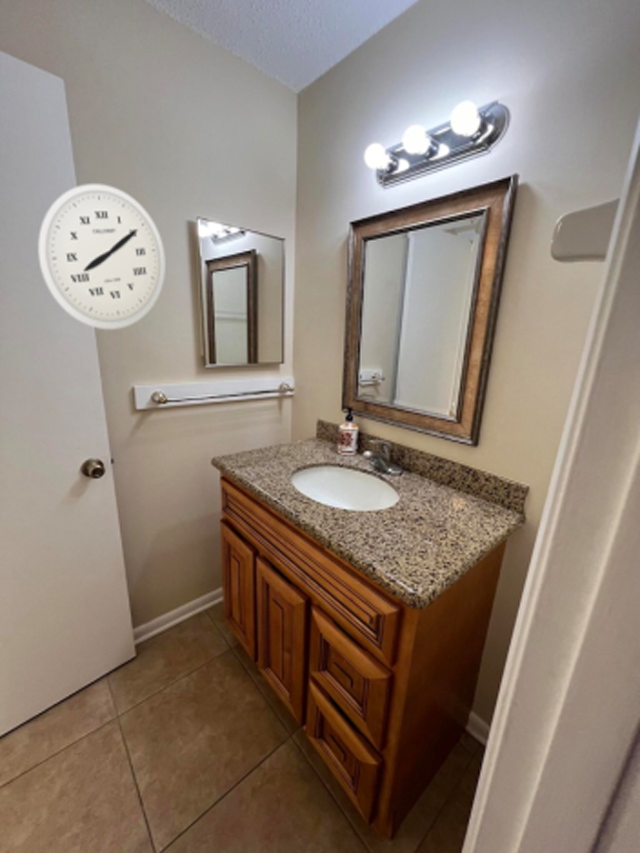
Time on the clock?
8:10
